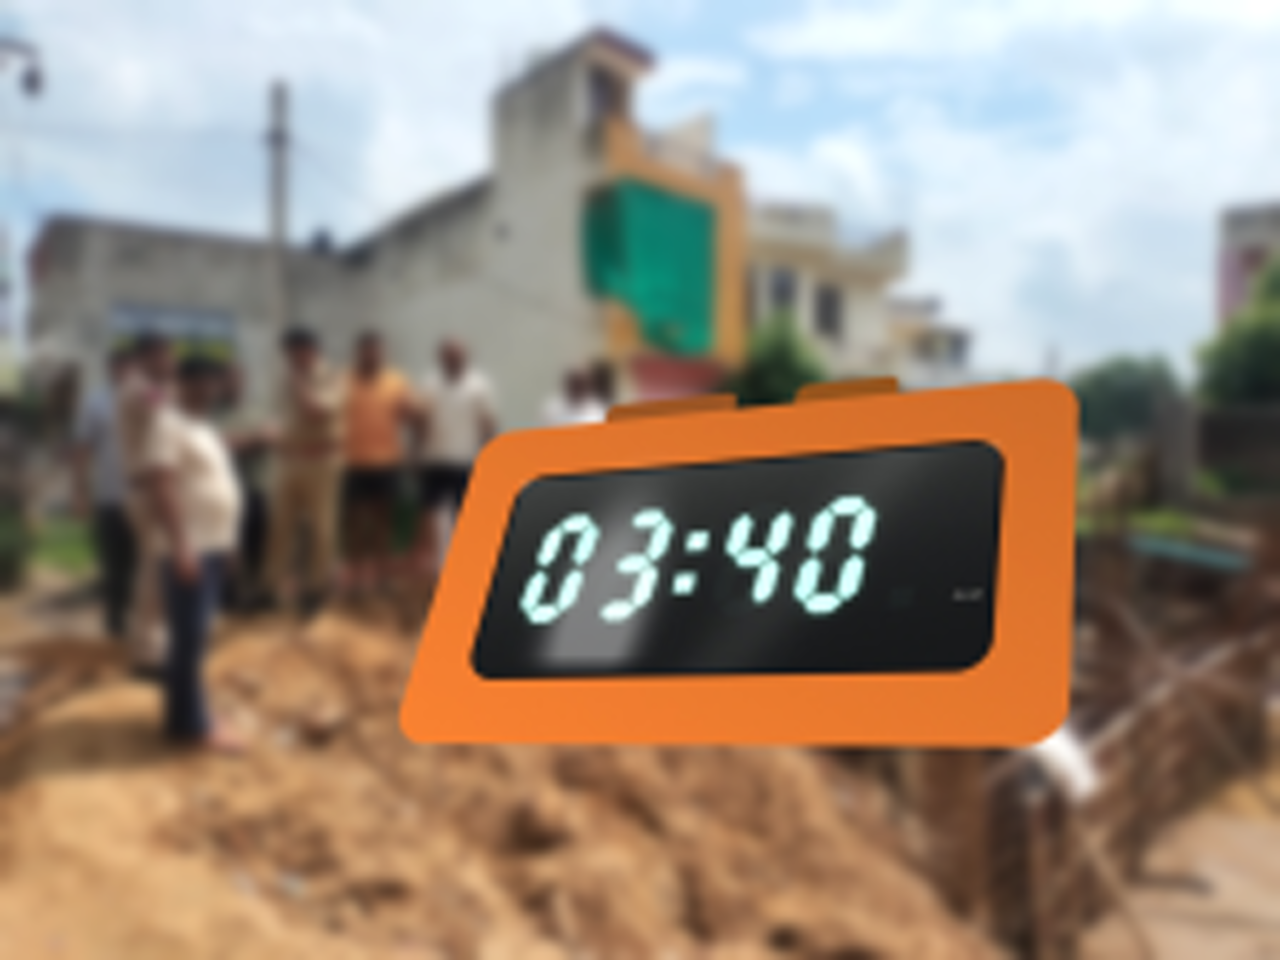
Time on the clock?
3:40
